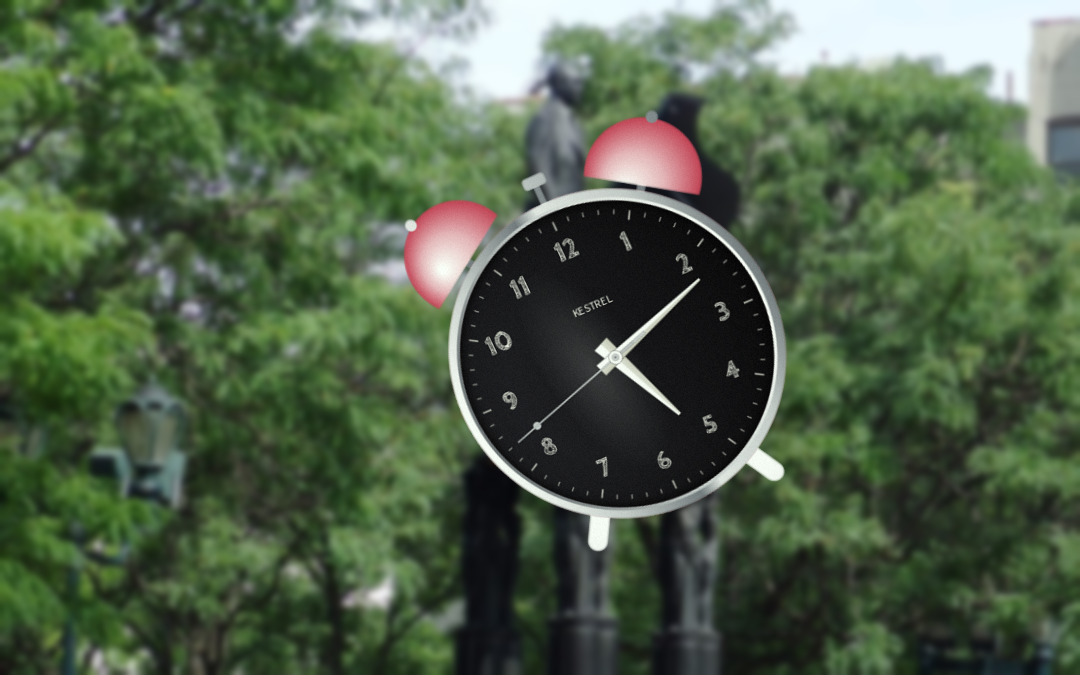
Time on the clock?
5:11:42
